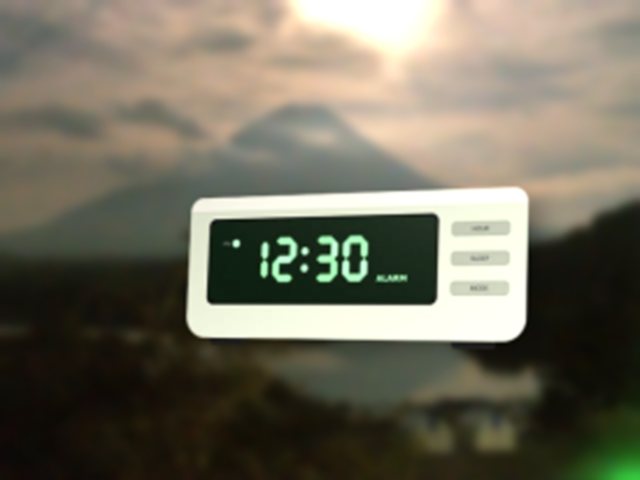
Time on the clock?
12:30
